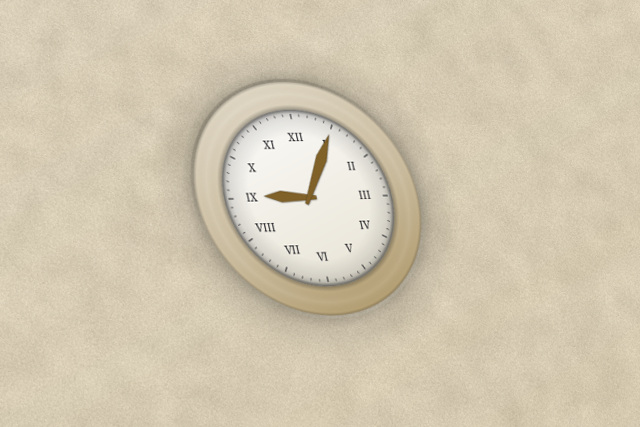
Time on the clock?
9:05
